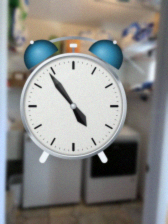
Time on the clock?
4:54
